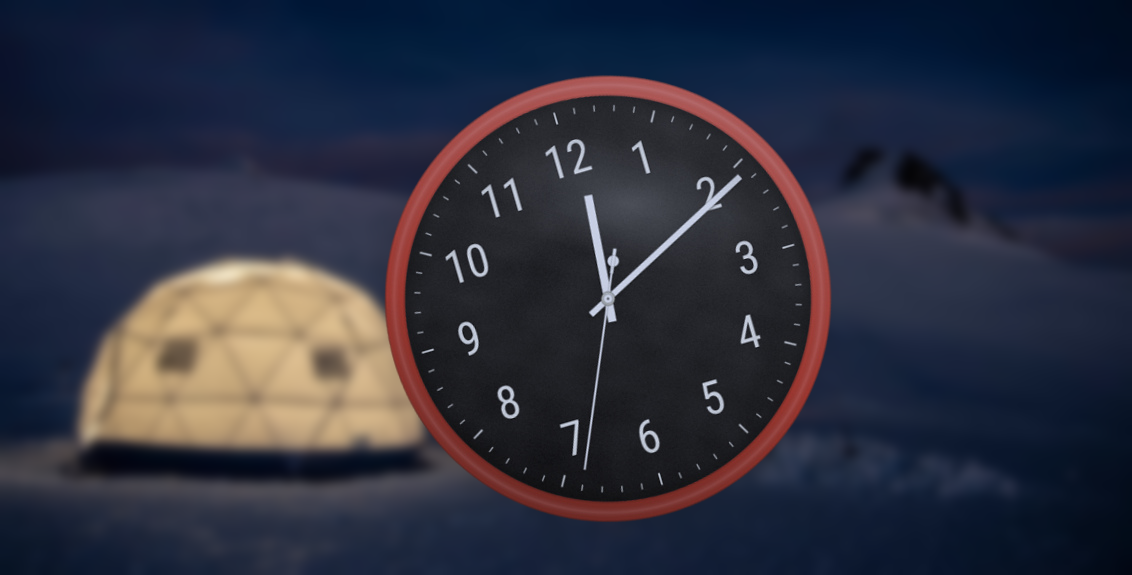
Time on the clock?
12:10:34
